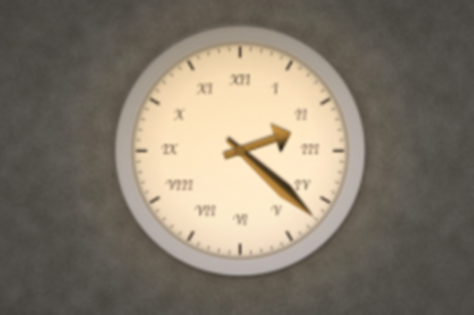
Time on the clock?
2:22
